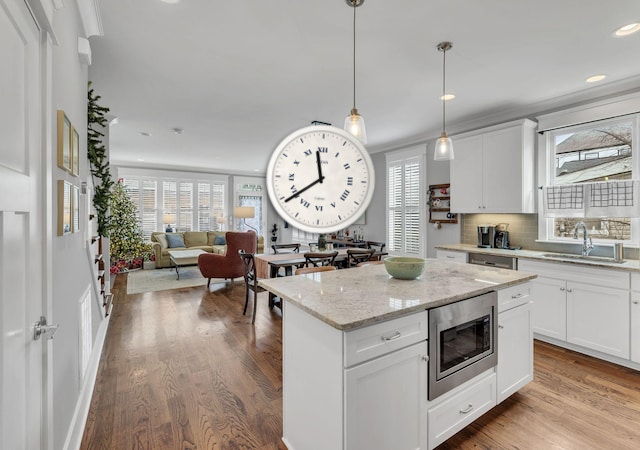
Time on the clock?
11:39
